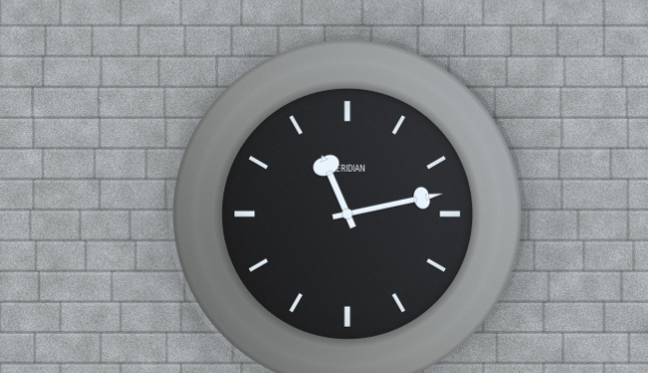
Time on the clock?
11:13
